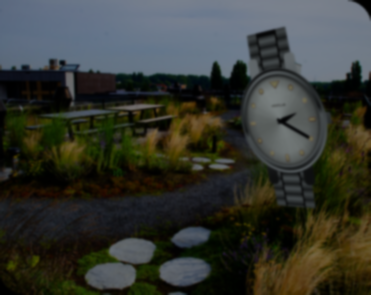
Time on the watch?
2:20
